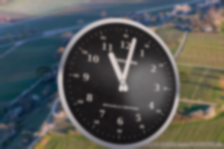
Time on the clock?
11:02
